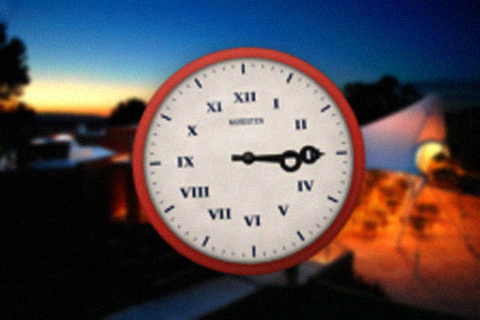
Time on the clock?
3:15
